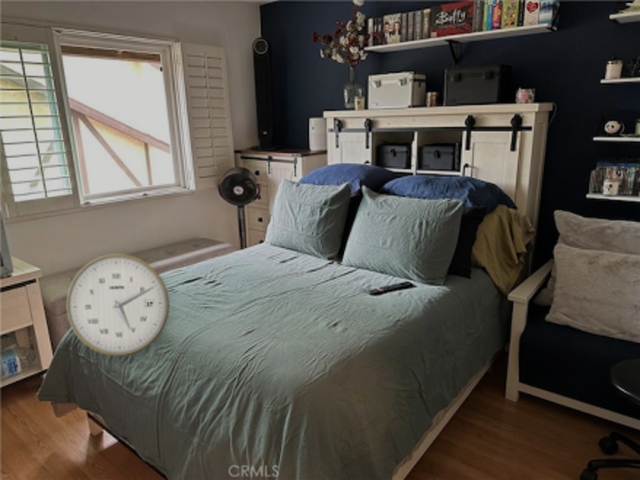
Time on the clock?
5:11
